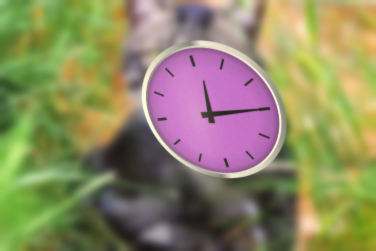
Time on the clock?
12:15
